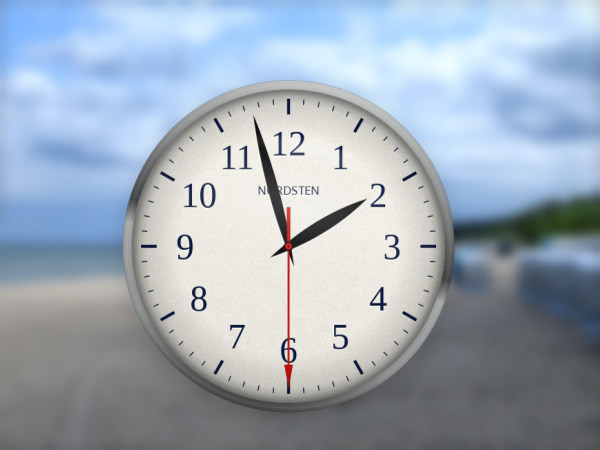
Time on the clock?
1:57:30
